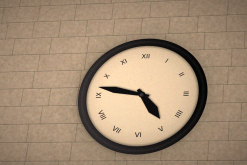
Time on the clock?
4:47
